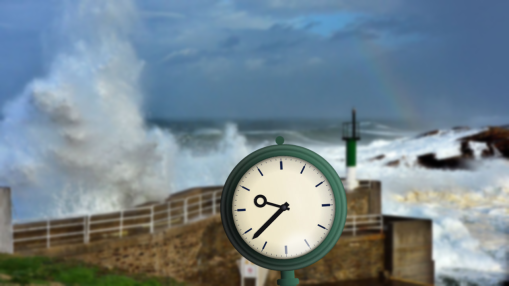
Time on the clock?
9:38
